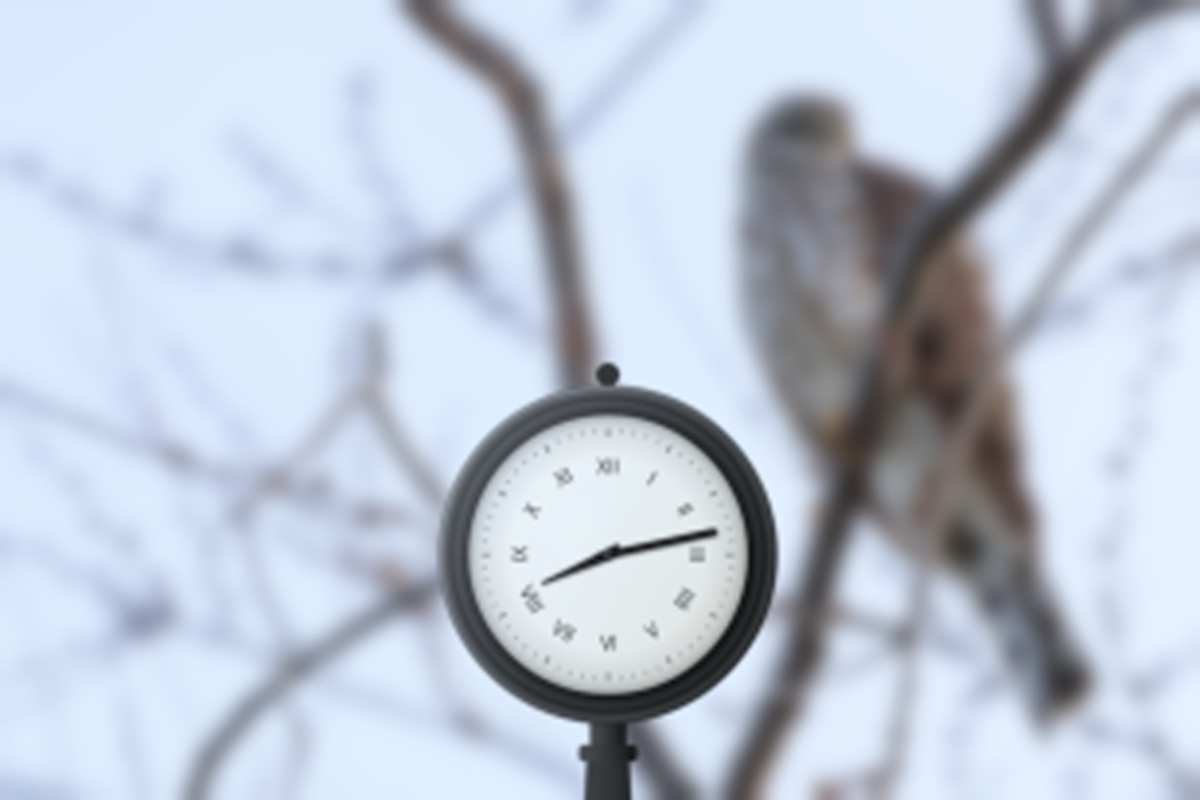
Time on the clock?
8:13
